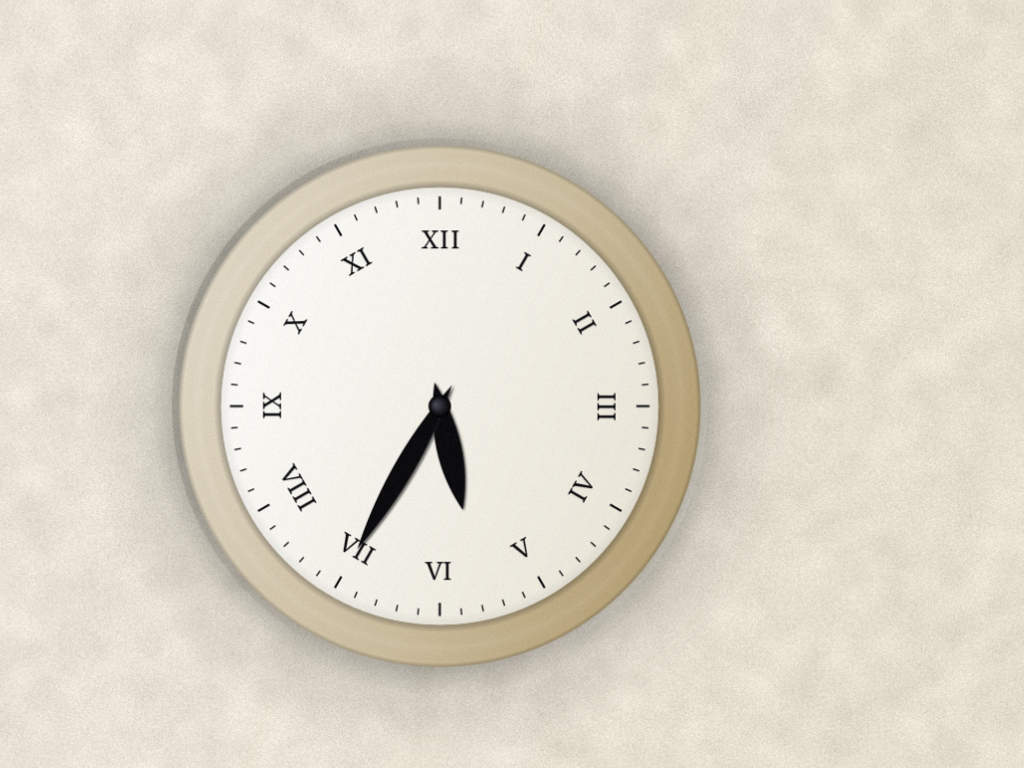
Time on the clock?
5:35
